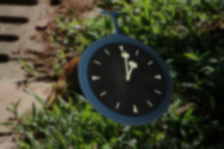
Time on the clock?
1:01
